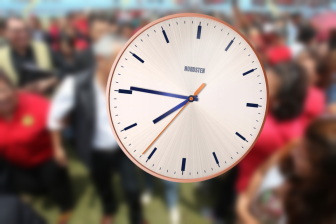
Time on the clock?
7:45:36
